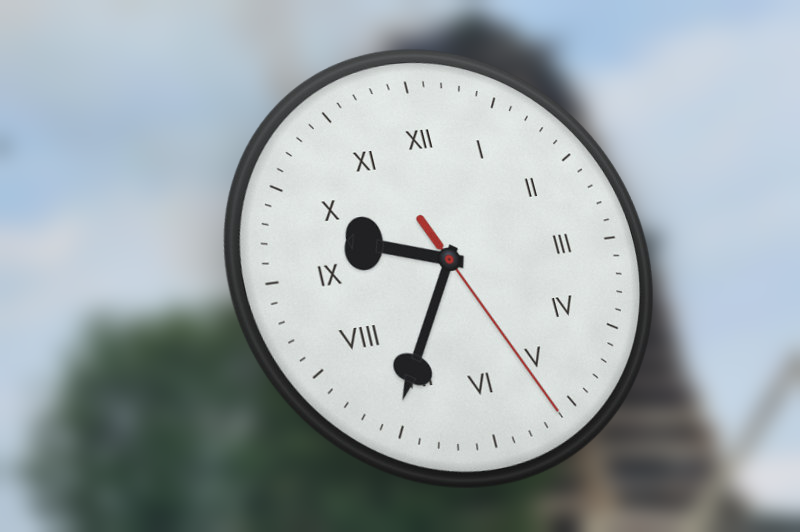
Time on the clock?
9:35:26
